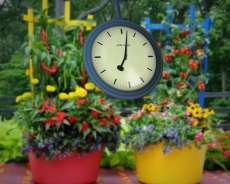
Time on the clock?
7:02
